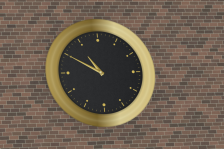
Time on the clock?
10:50
